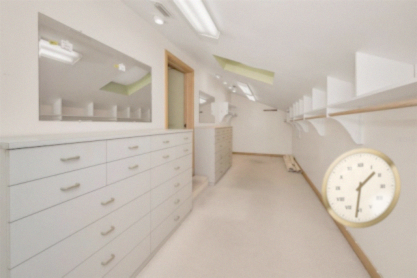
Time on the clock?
1:31
